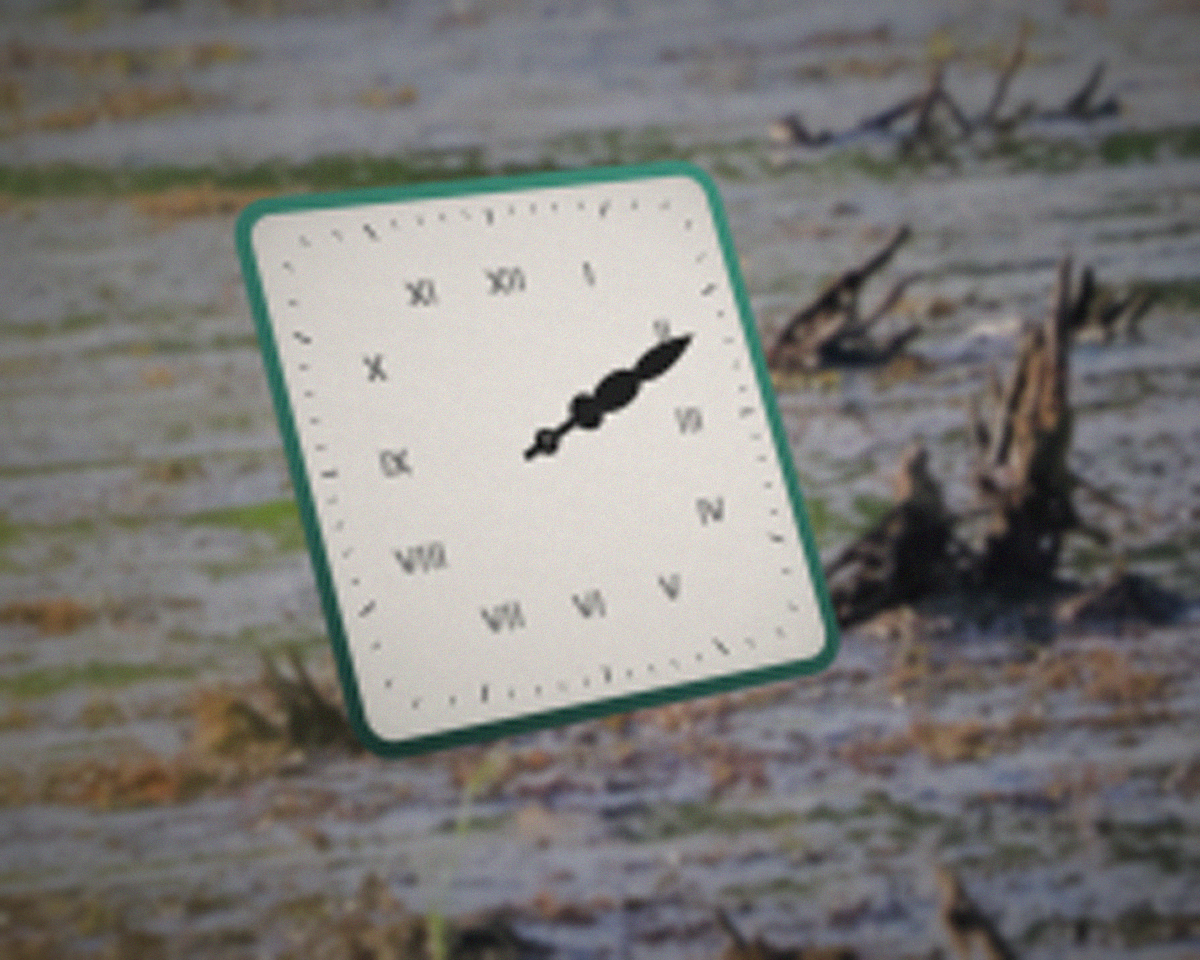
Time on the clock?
2:11
